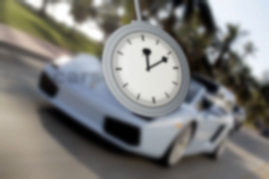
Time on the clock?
12:11
